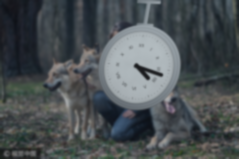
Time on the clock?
4:17
